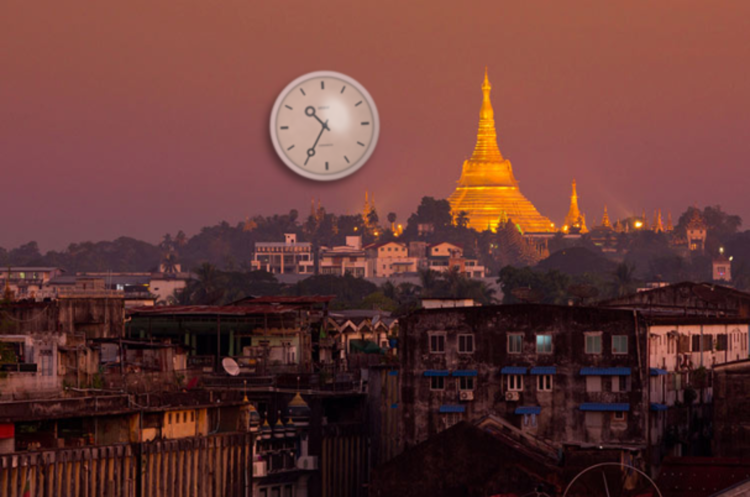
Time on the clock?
10:35
